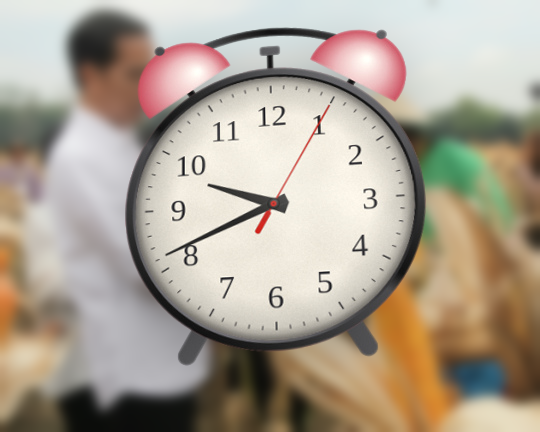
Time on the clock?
9:41:05
